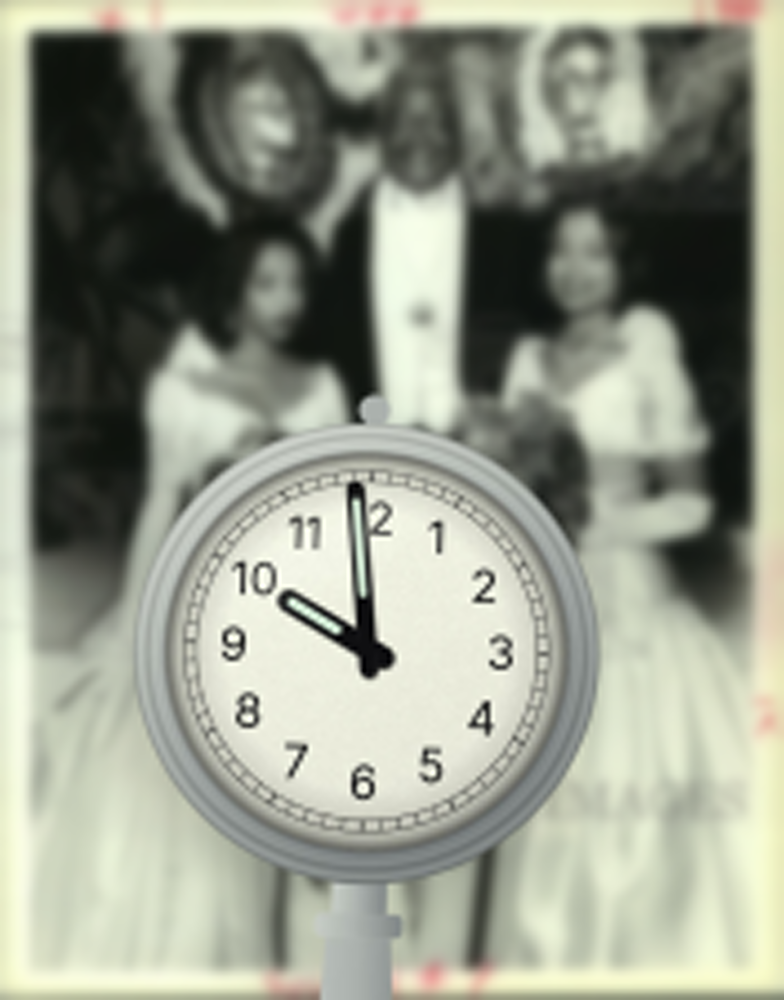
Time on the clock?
9:59
